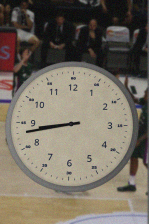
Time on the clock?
8:43
